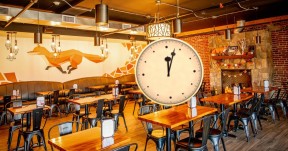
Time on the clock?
12:03
